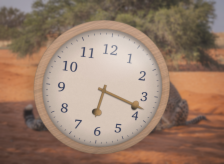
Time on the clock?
6:18
